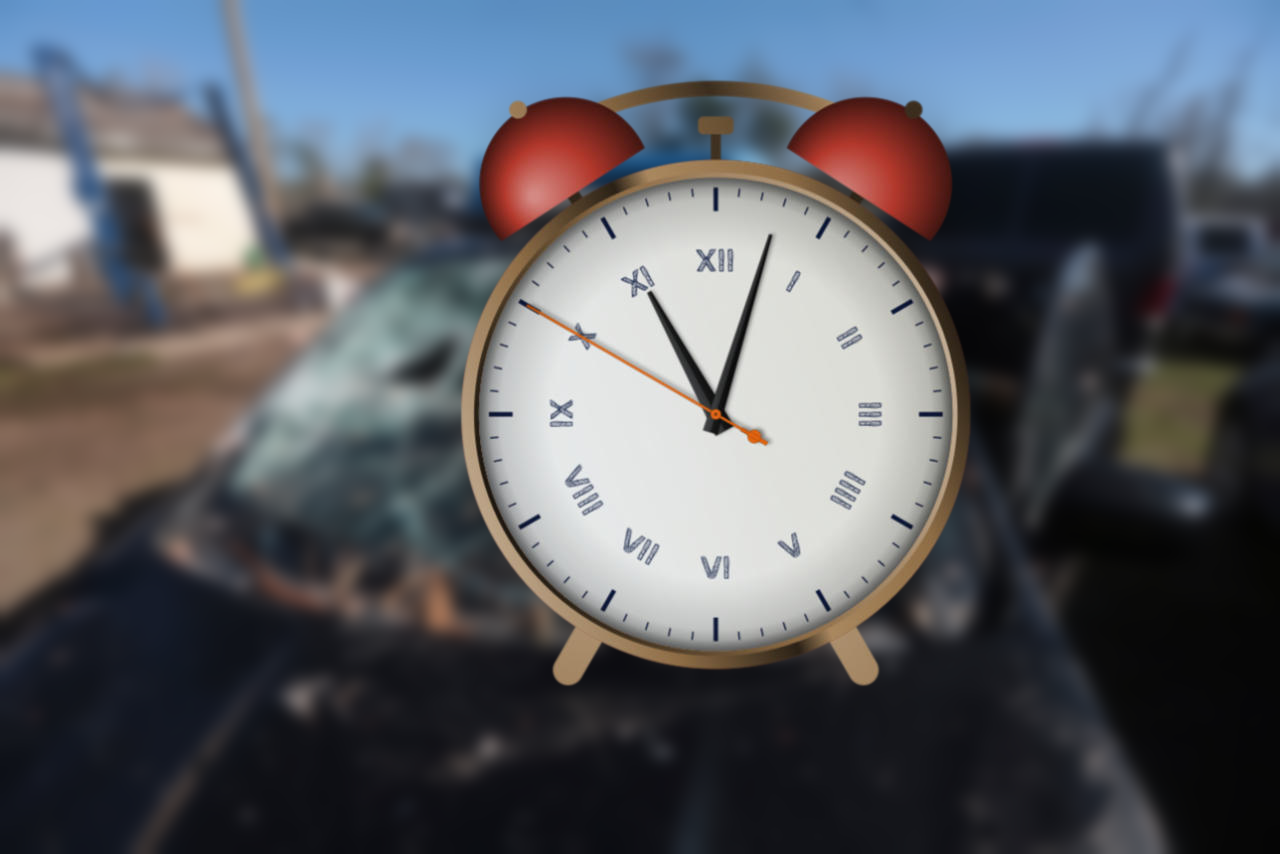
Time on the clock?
11:02:50
